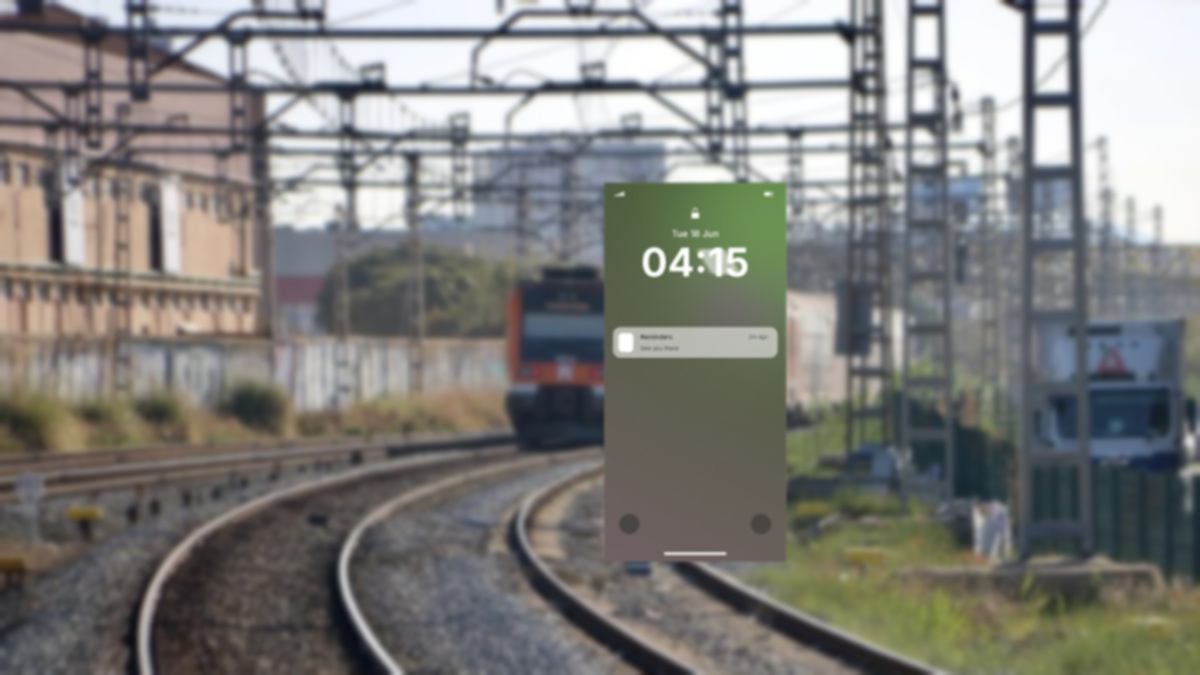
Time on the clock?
4:15
